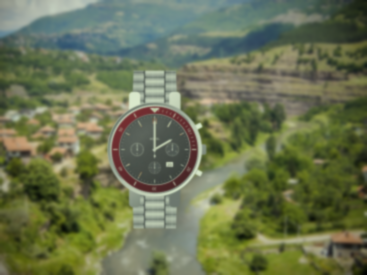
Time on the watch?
2:00
